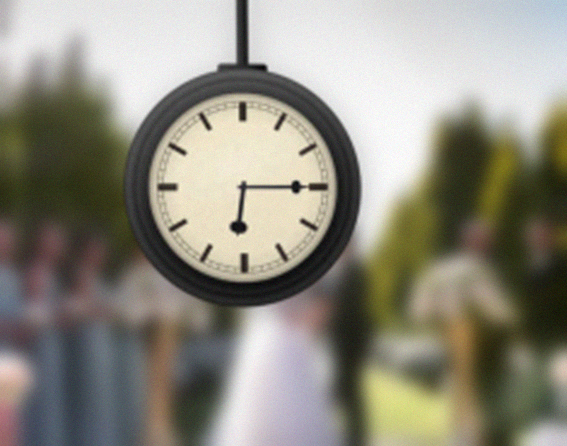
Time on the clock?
6:15
